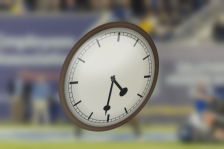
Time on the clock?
4:31
